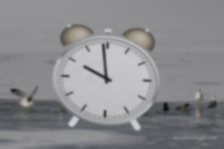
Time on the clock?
9:59
